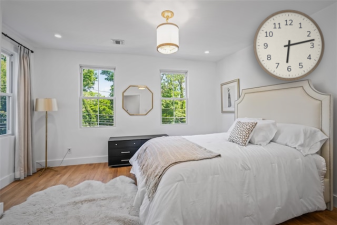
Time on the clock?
6:13
